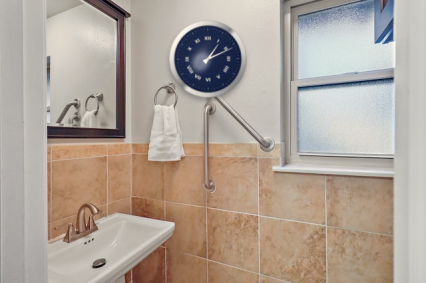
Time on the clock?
1:11
